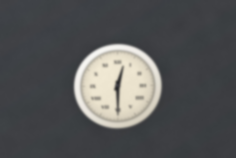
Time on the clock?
12:30
